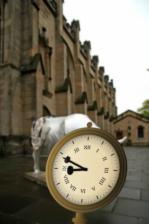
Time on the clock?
8:49
